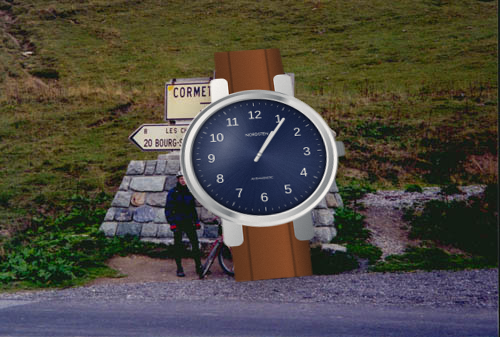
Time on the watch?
1:06
